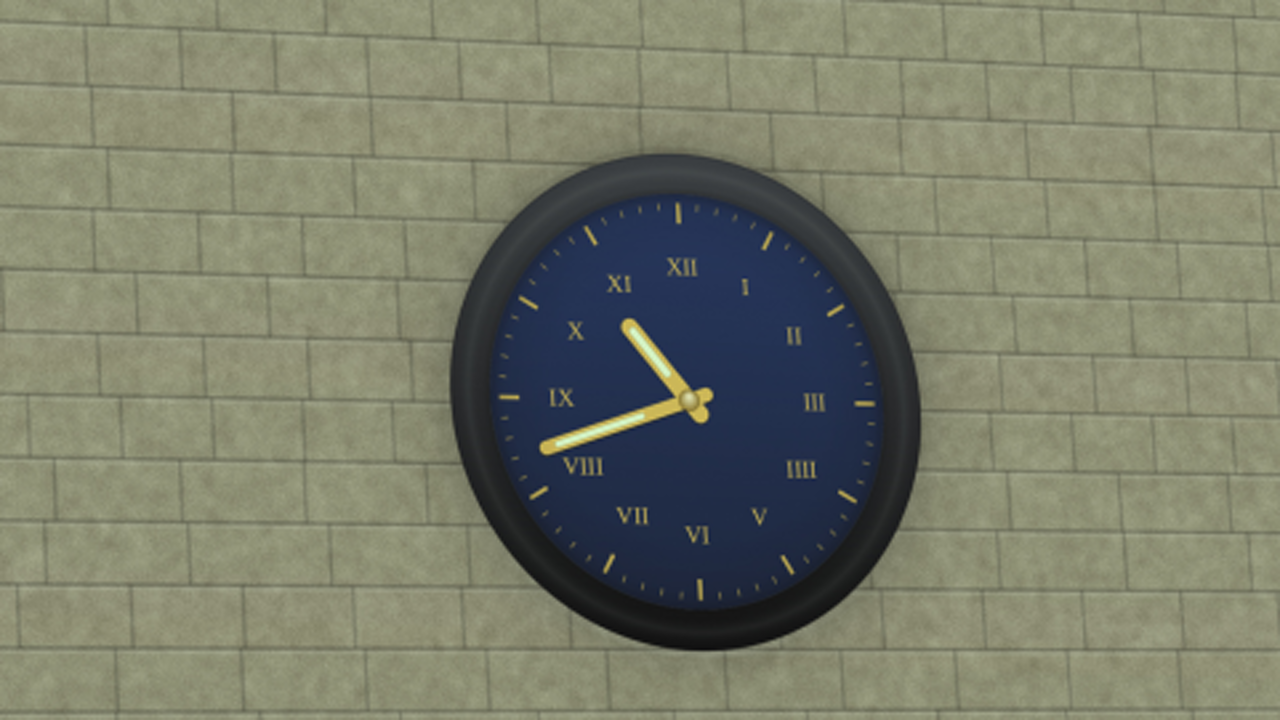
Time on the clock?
10:42
